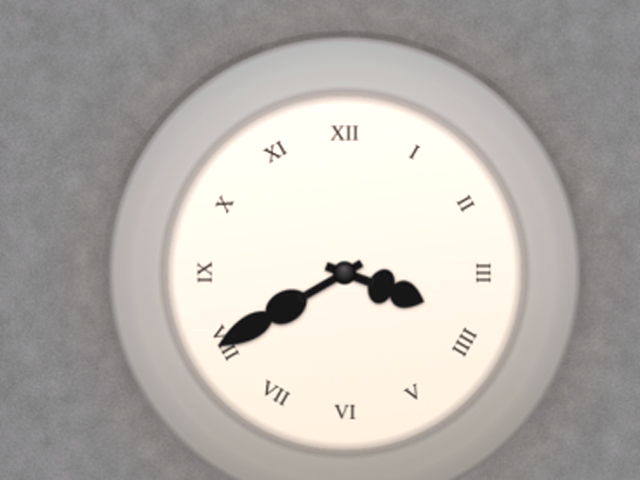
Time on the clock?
3:40
